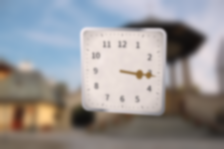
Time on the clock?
3:16
